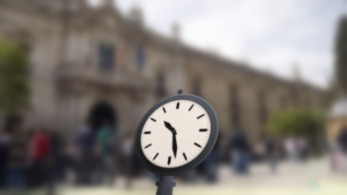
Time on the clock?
10:28
